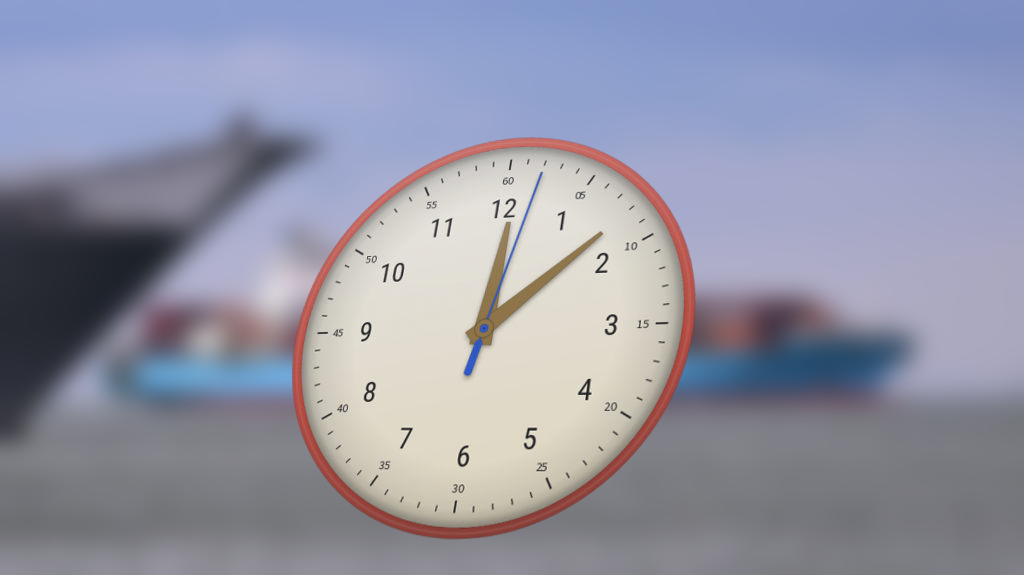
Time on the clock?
12:08:02
